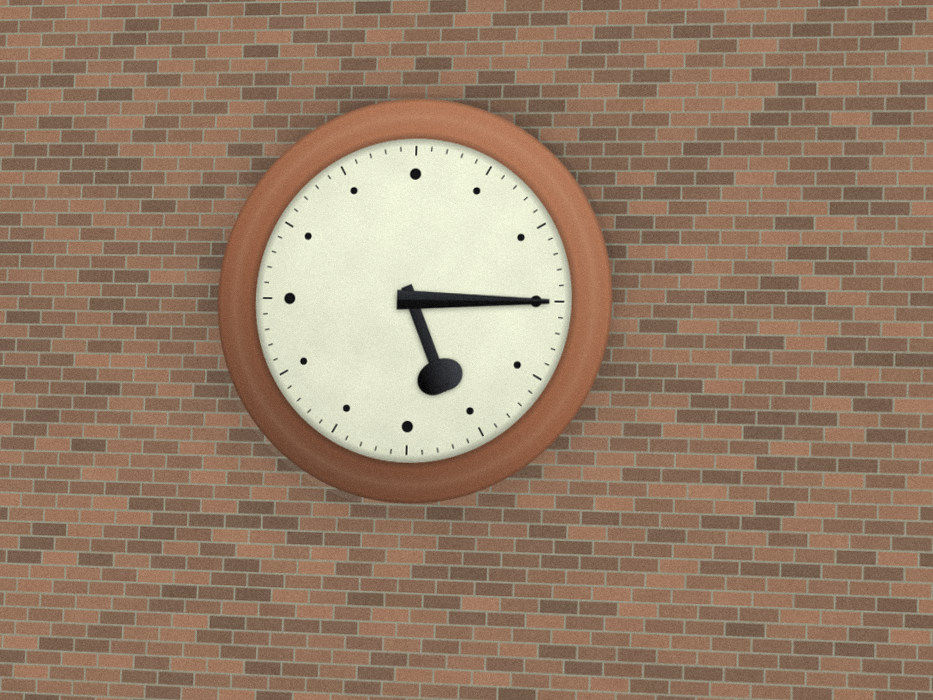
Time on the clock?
5:15
